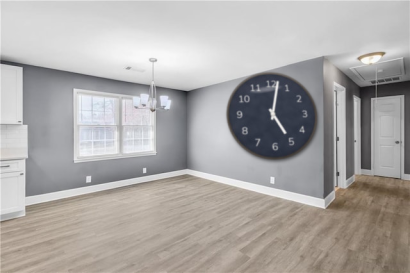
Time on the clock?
5:02
